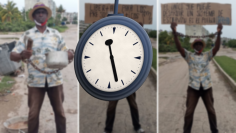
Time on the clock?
11:27
